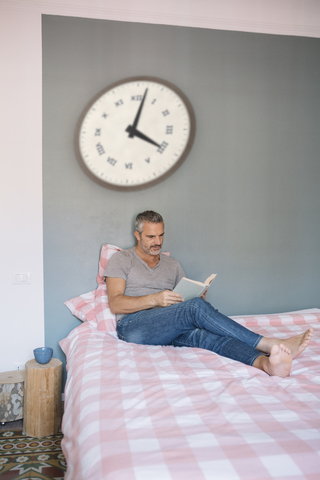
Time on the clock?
4:02
